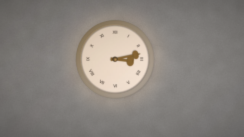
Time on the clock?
3:13
